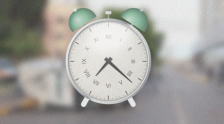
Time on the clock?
7:22
